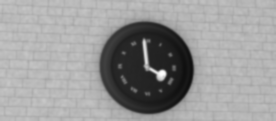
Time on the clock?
3:59
